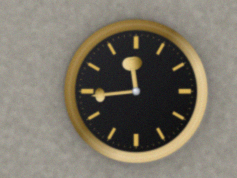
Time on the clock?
11:44
